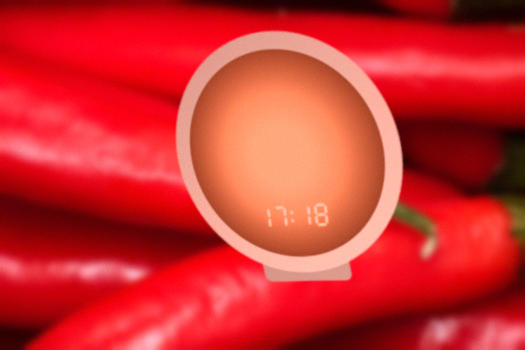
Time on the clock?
17:18
